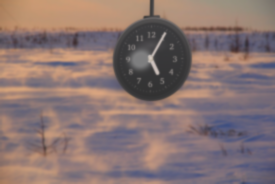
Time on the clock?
5:05
